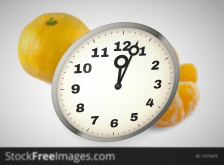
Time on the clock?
12:03
